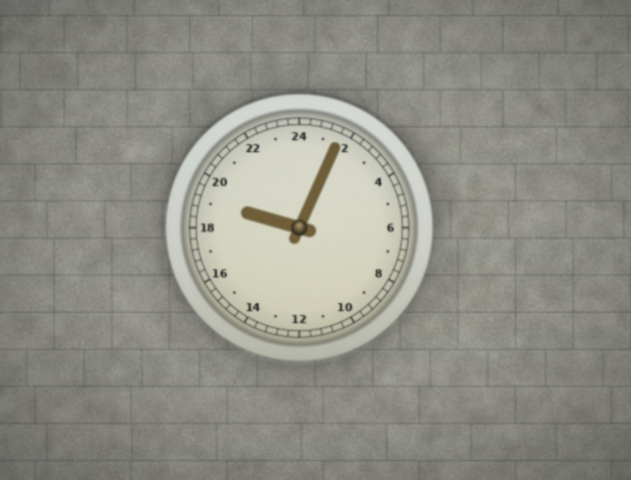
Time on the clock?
19:04
